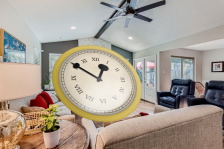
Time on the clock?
12:51
